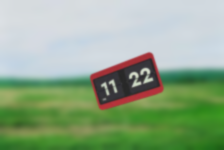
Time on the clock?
11:22
